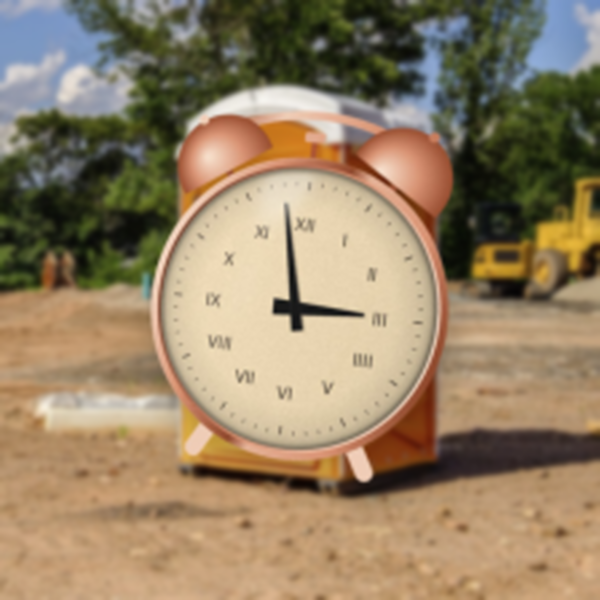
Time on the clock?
2:58
